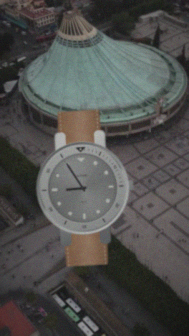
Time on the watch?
8:55
